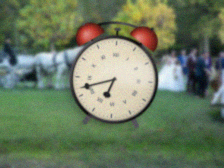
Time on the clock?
6:42
